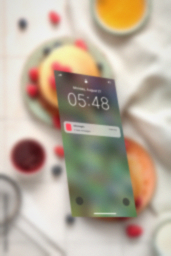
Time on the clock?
5:48
